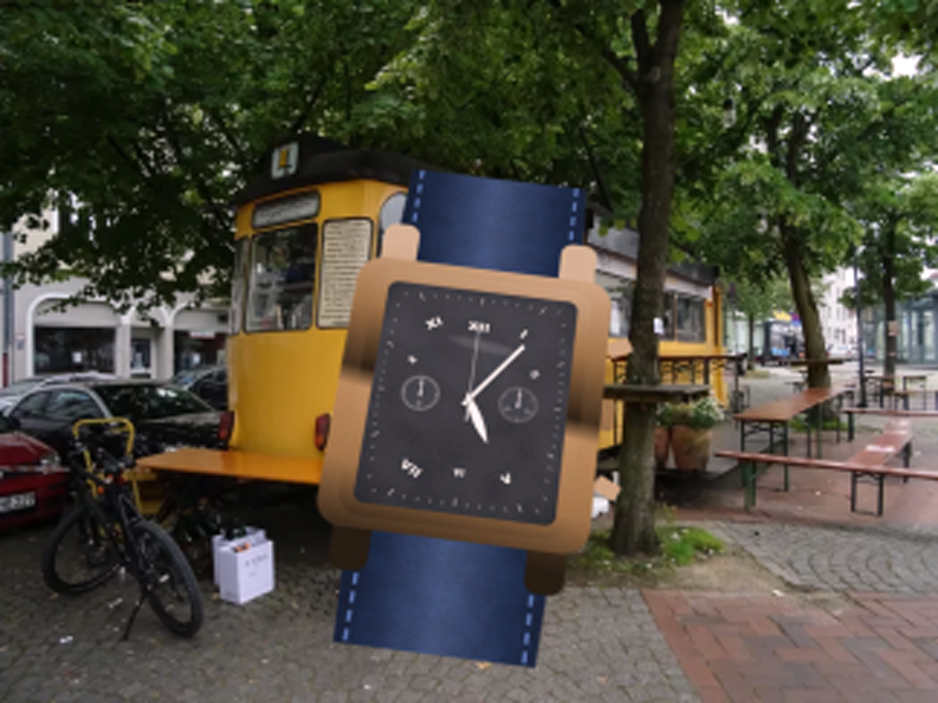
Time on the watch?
5:06
